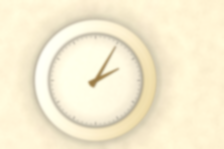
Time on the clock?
2:05
